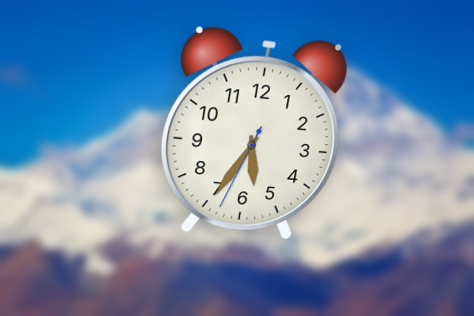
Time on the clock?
5:34:33
